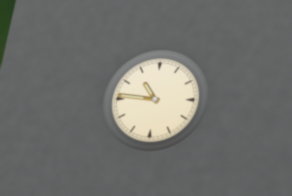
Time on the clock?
10:46
